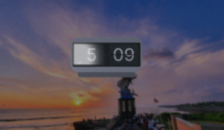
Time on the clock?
5:09
